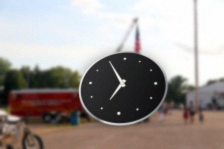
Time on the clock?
6:55
